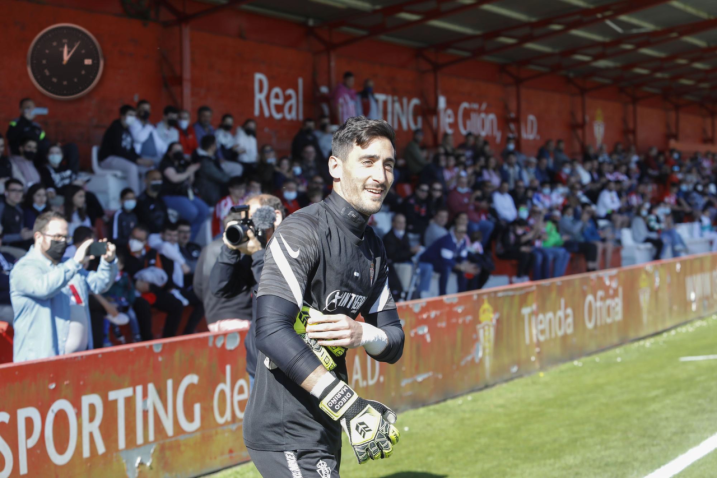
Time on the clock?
12:06
